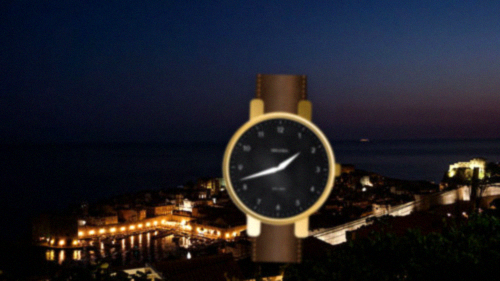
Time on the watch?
1:42
